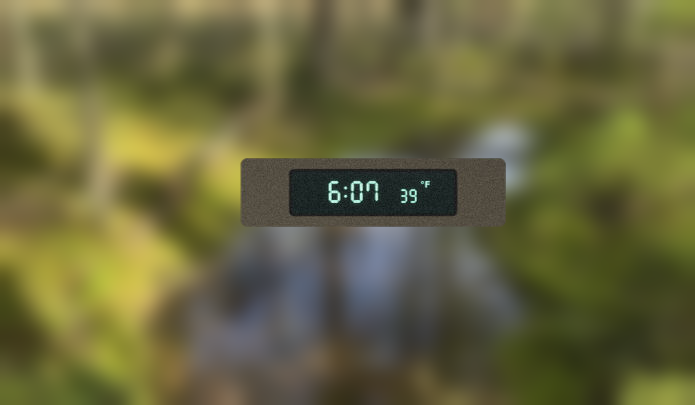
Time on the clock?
6:07
